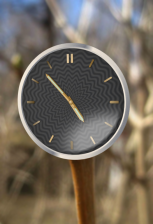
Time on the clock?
4:53
